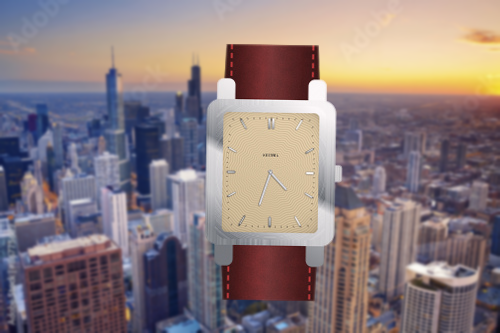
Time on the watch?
4:33
